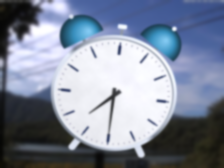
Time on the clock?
7:30
